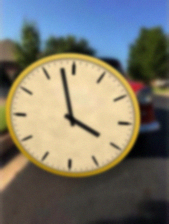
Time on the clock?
3:58
